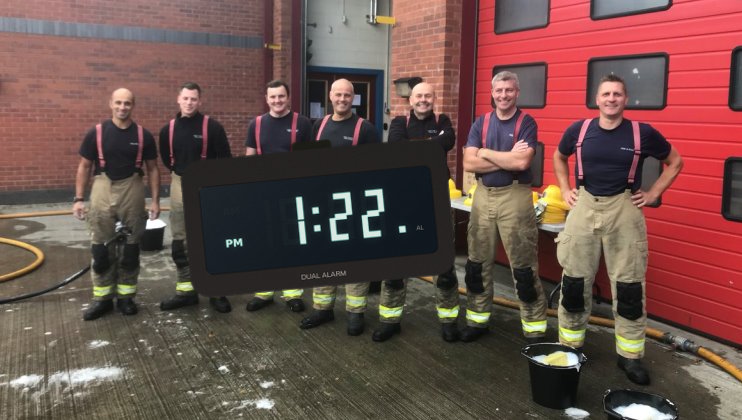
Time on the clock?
1:22
